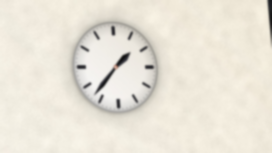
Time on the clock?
1:37
